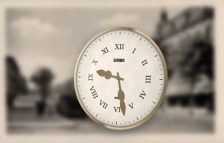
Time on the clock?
9:28
